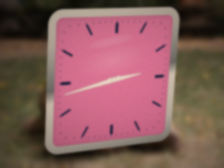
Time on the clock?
2:43
